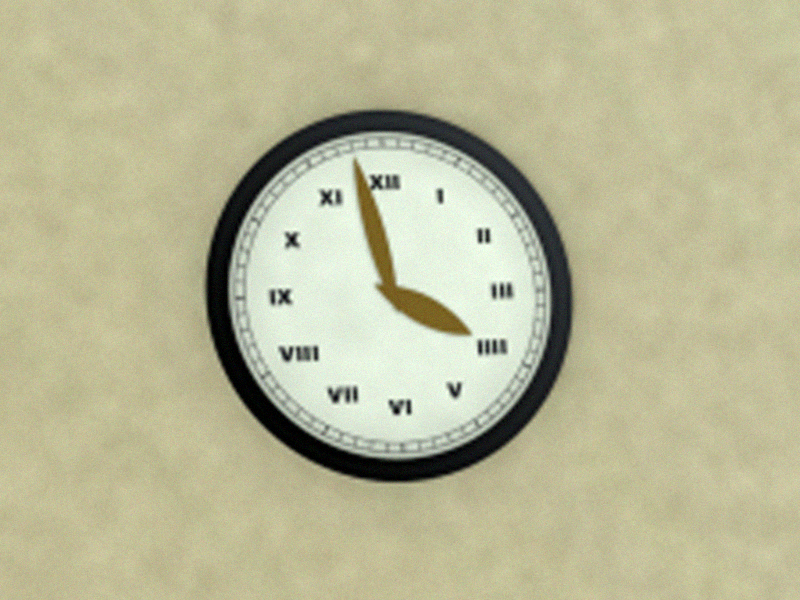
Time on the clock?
3:58
